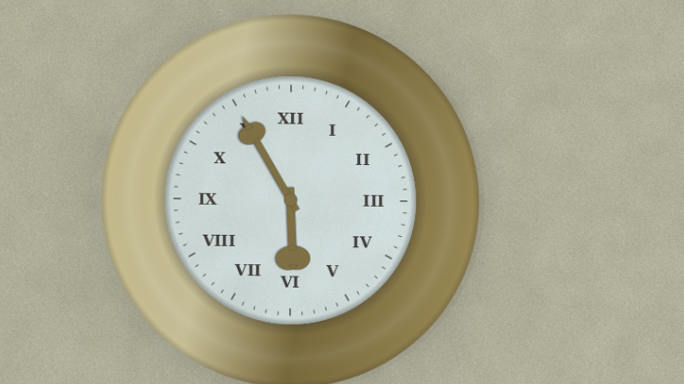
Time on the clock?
5:55
